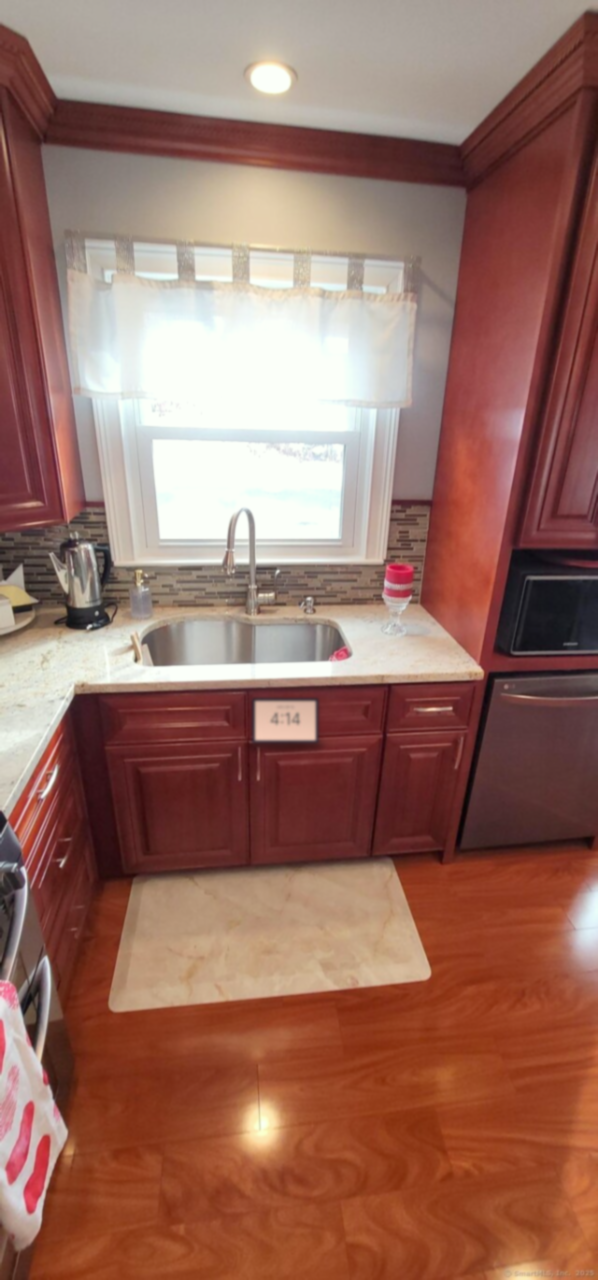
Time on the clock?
4:14
